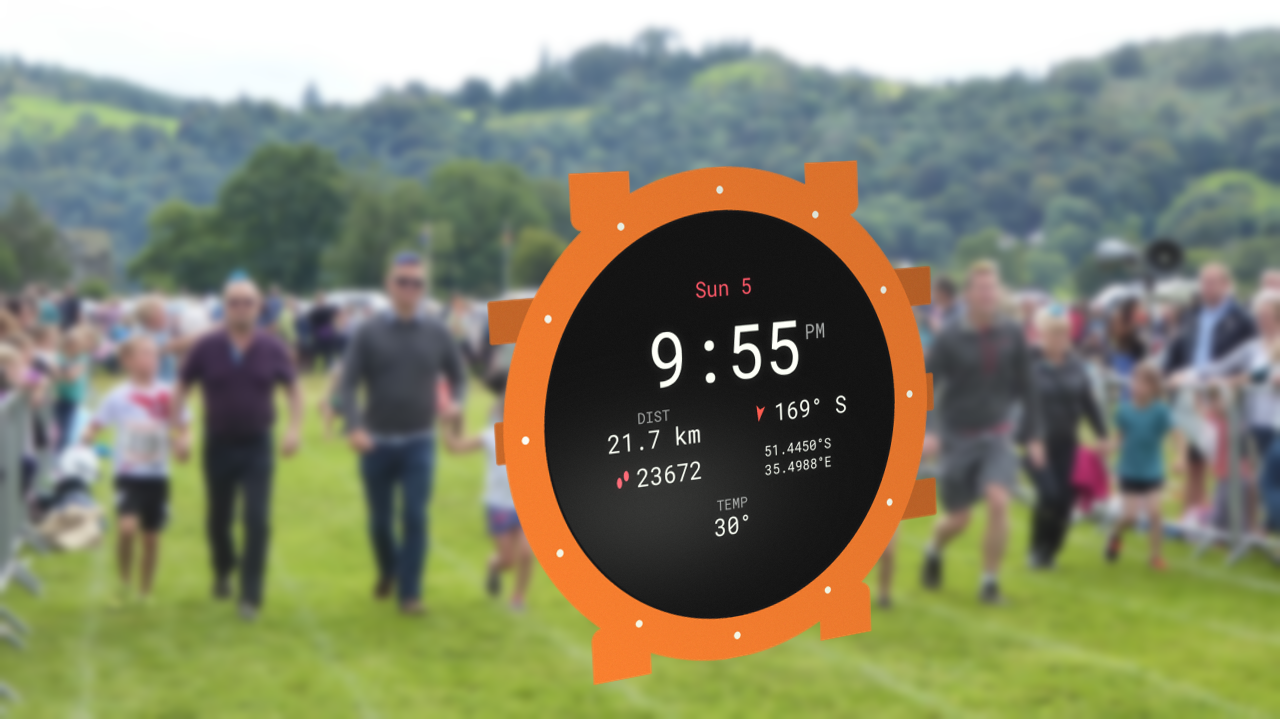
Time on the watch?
9:55
